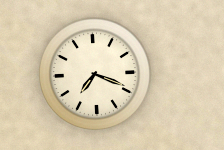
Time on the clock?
7:19
